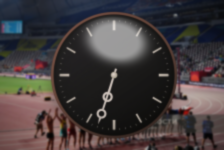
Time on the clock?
6:33
